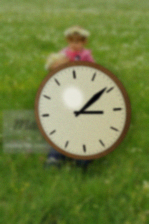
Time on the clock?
3:09
